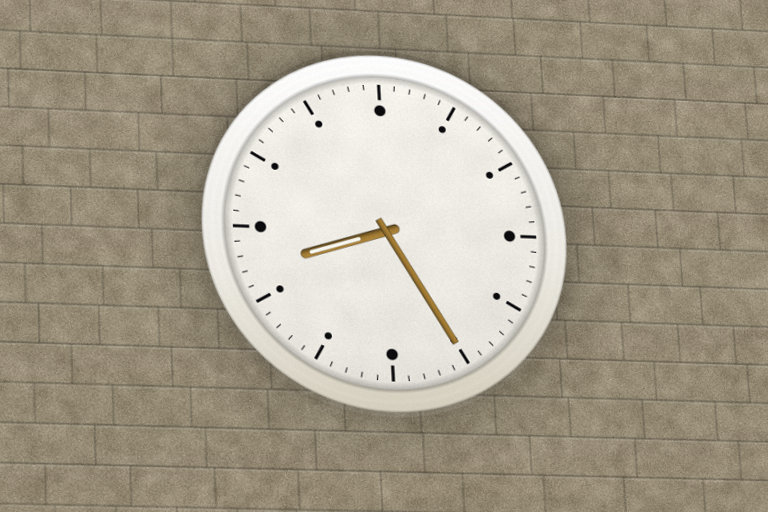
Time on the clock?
8:25
